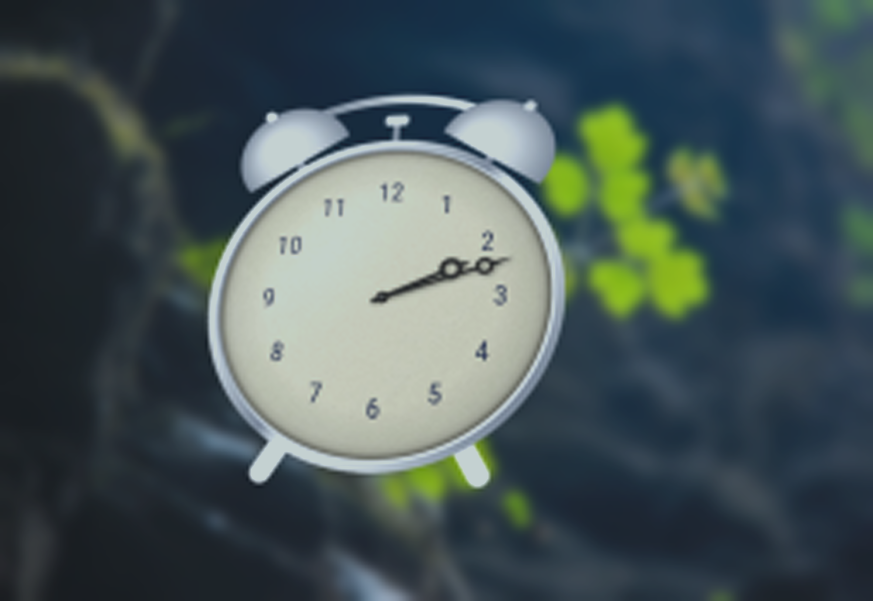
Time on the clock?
2:12
